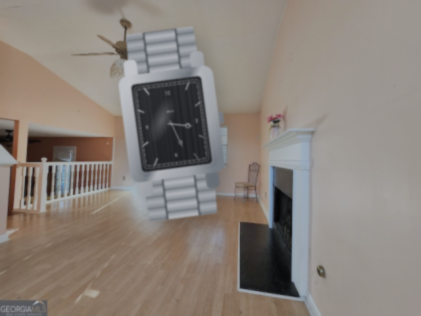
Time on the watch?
3:27
